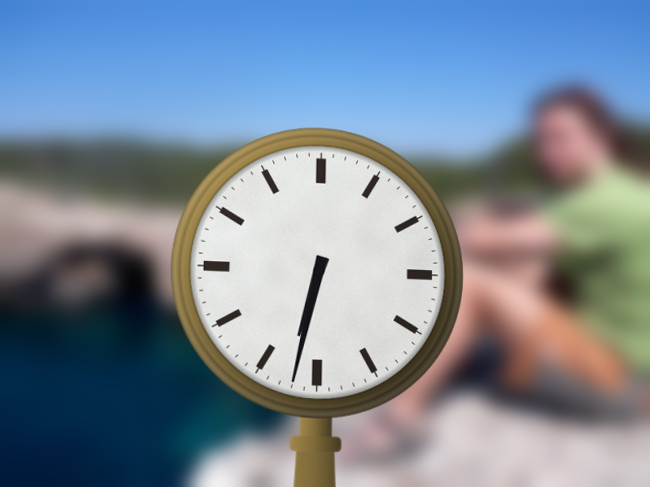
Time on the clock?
6:32
